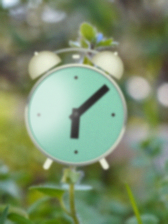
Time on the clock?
6:08
